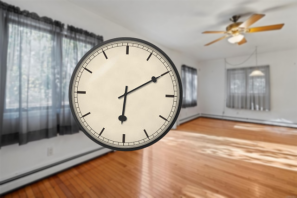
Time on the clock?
6:10
